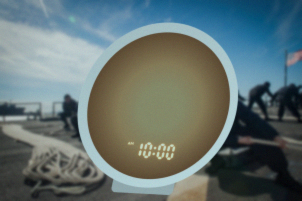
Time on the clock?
10:00
